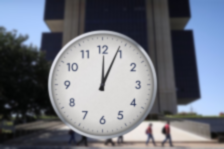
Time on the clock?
12:04
